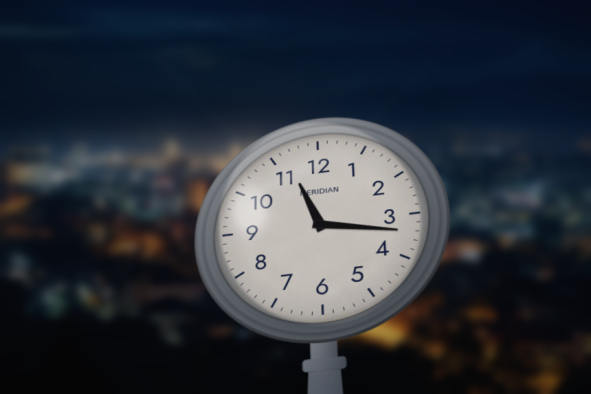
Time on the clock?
11:17
